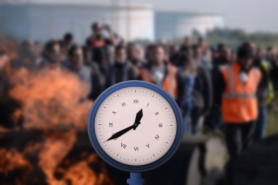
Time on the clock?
12:40
